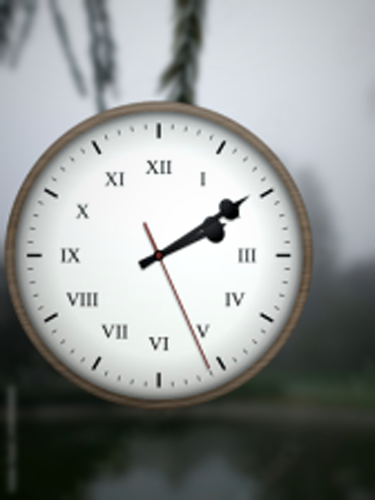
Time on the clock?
2:09:26
